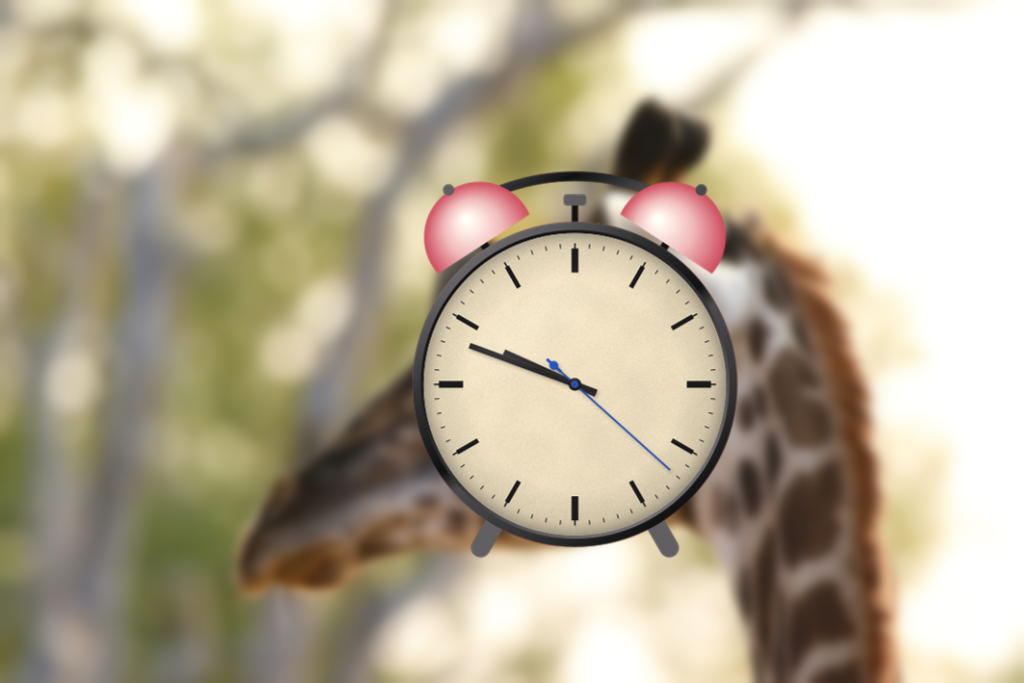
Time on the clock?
9:48:22
